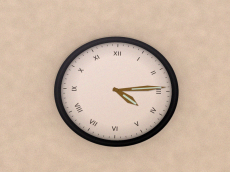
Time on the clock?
4:14
